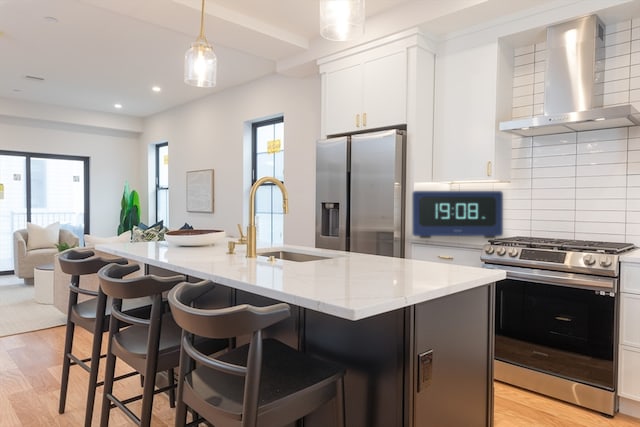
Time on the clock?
19:08
